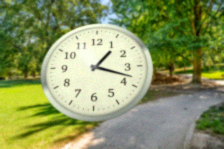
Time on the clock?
1:18
